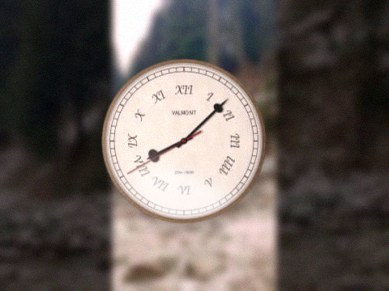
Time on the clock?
8:07:40
